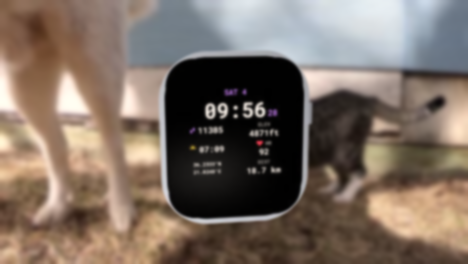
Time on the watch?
9:56
